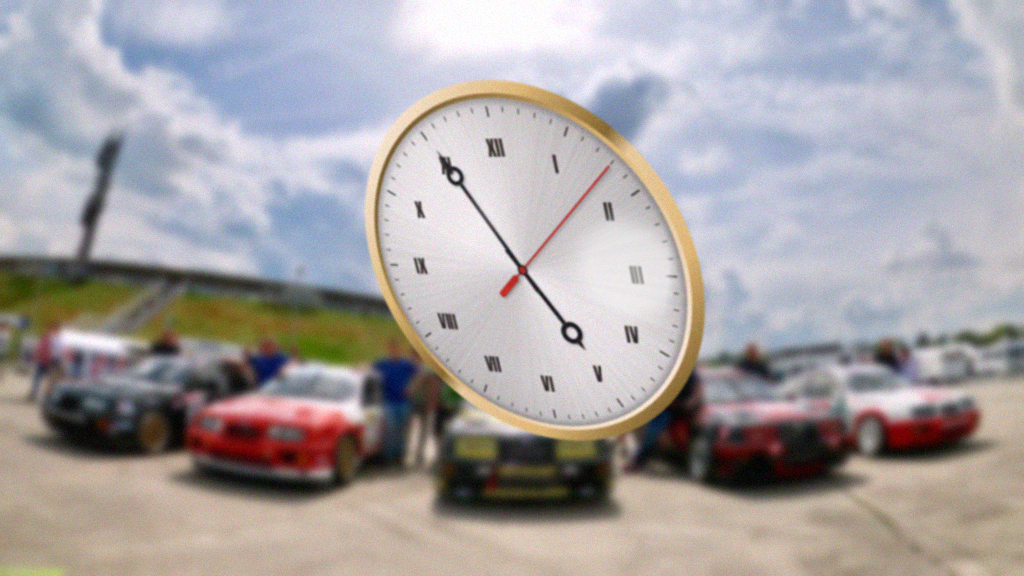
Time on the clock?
4:55:08
